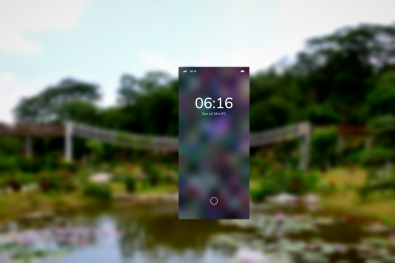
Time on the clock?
6:16
